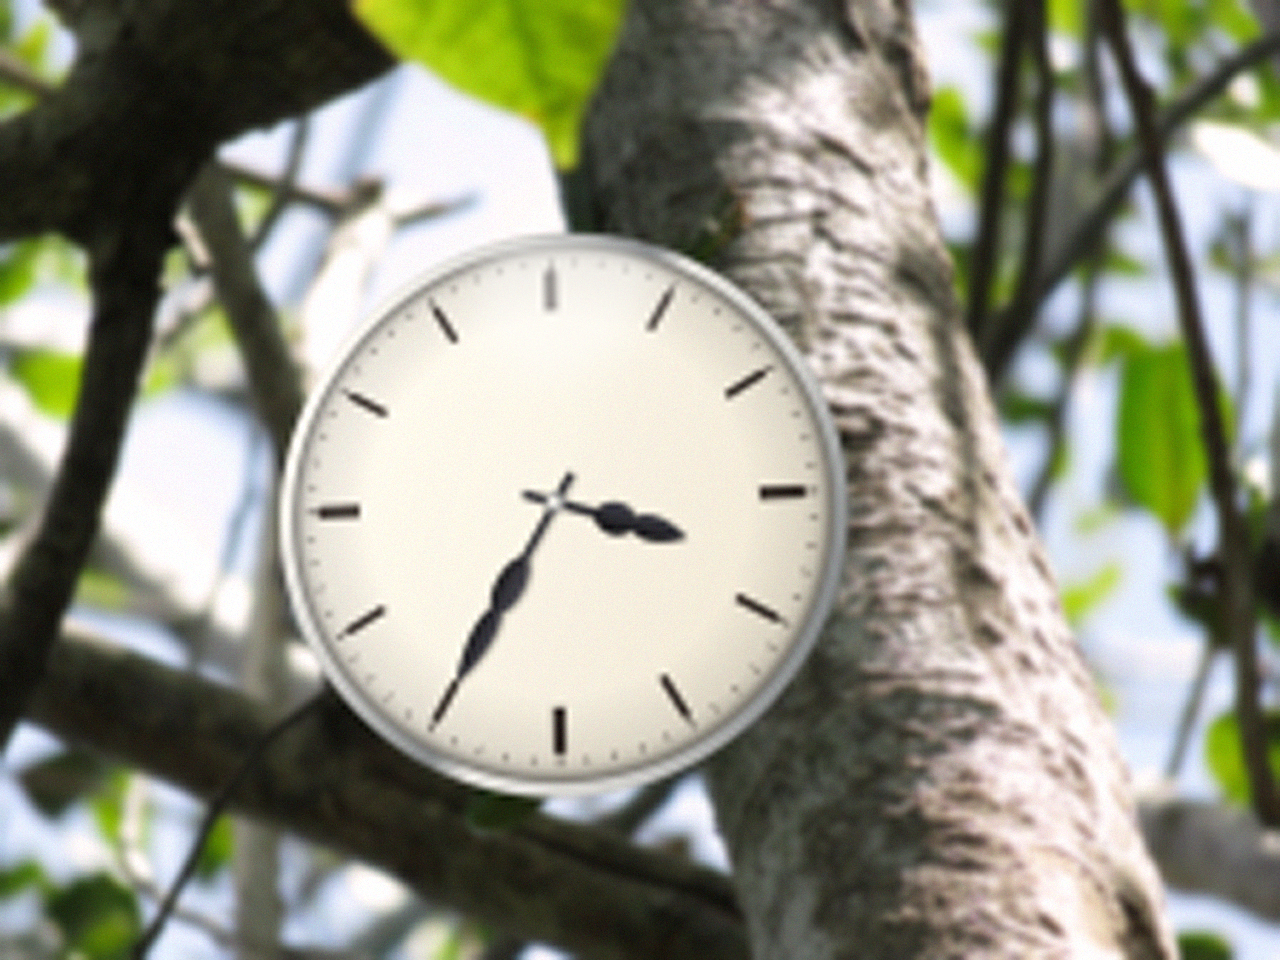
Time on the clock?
3:35
